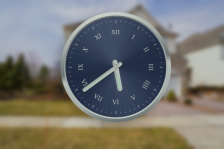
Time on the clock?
5:39
